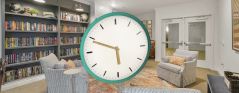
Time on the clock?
5:49
